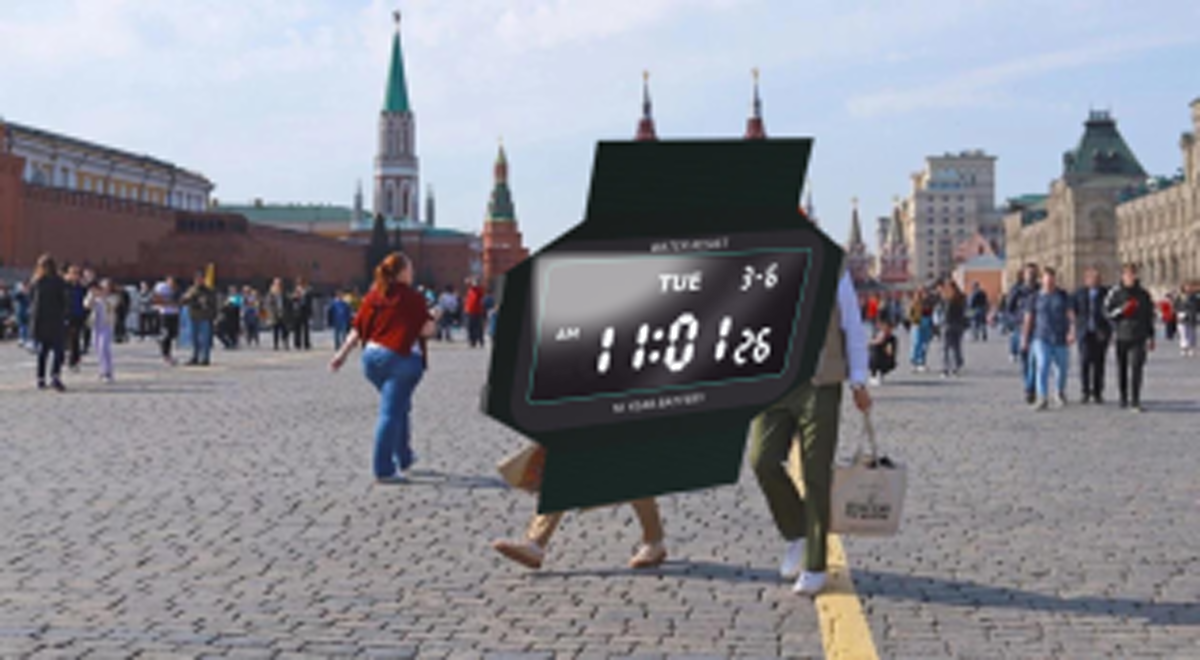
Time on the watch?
11:01:26
